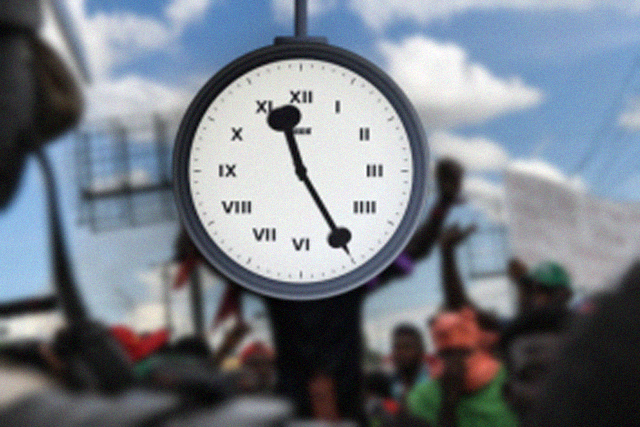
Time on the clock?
11:25
